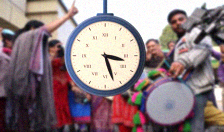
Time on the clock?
3:27
